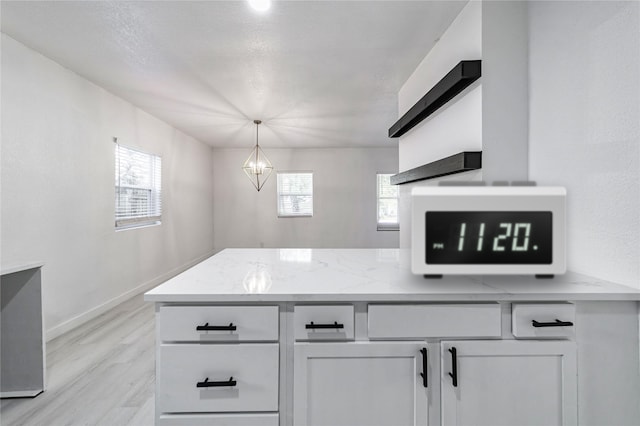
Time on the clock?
11:20
